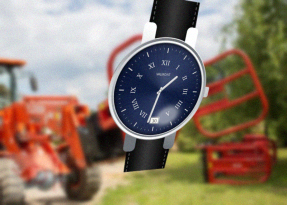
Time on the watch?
1:32
